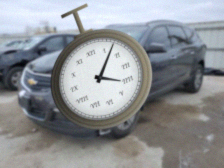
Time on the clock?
4:07
